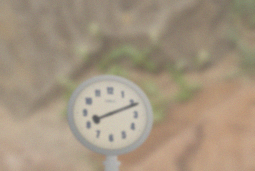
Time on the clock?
8:11
